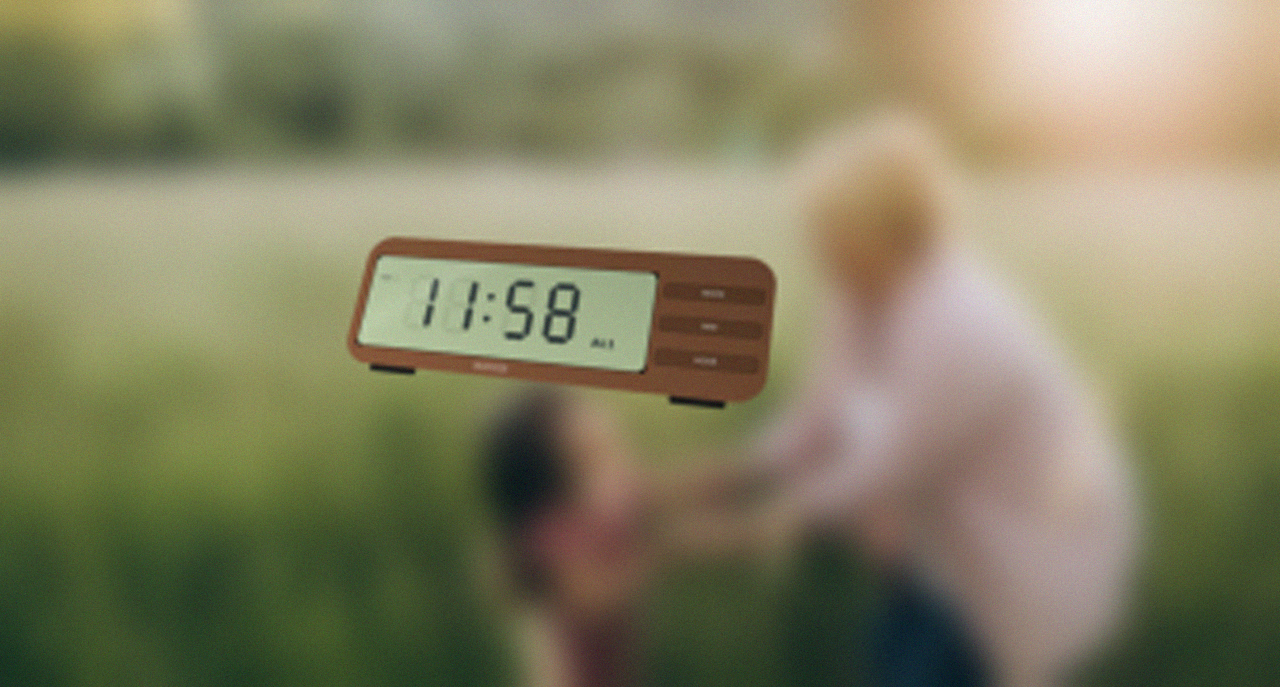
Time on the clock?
11:58
